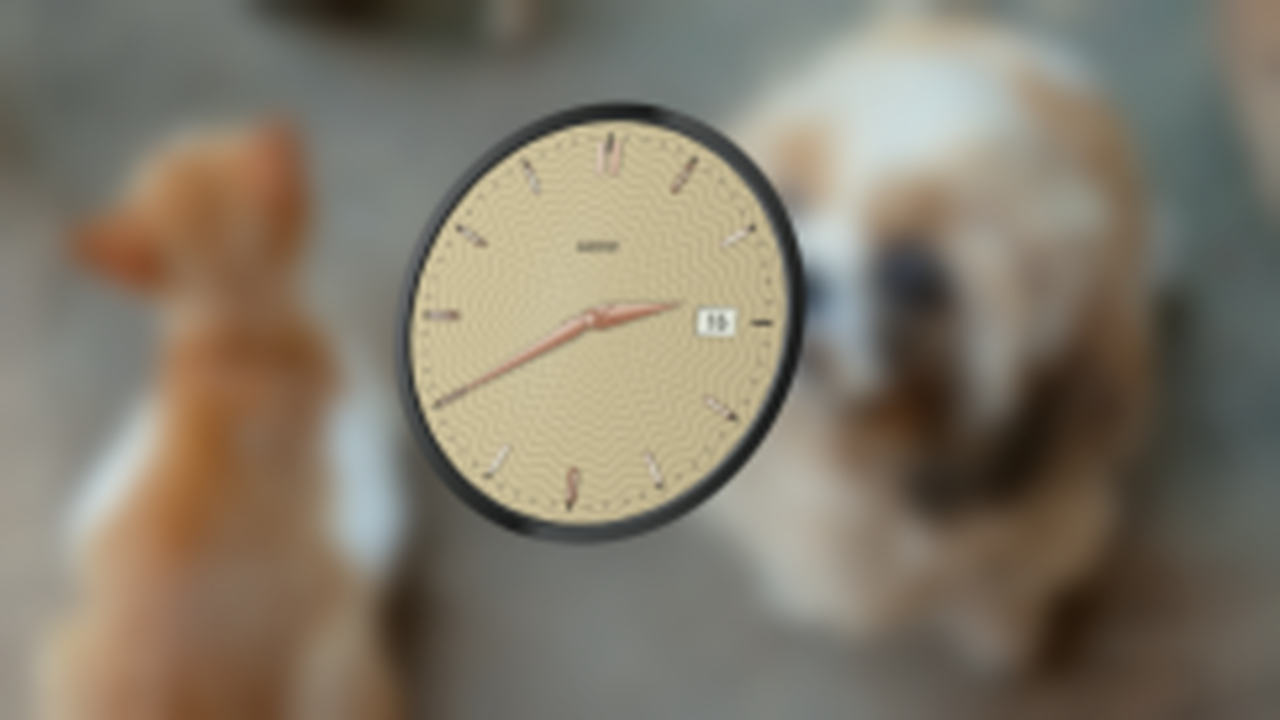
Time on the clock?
2:40
